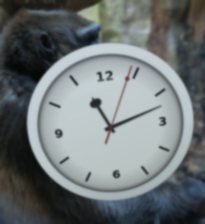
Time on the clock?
11:12:04
